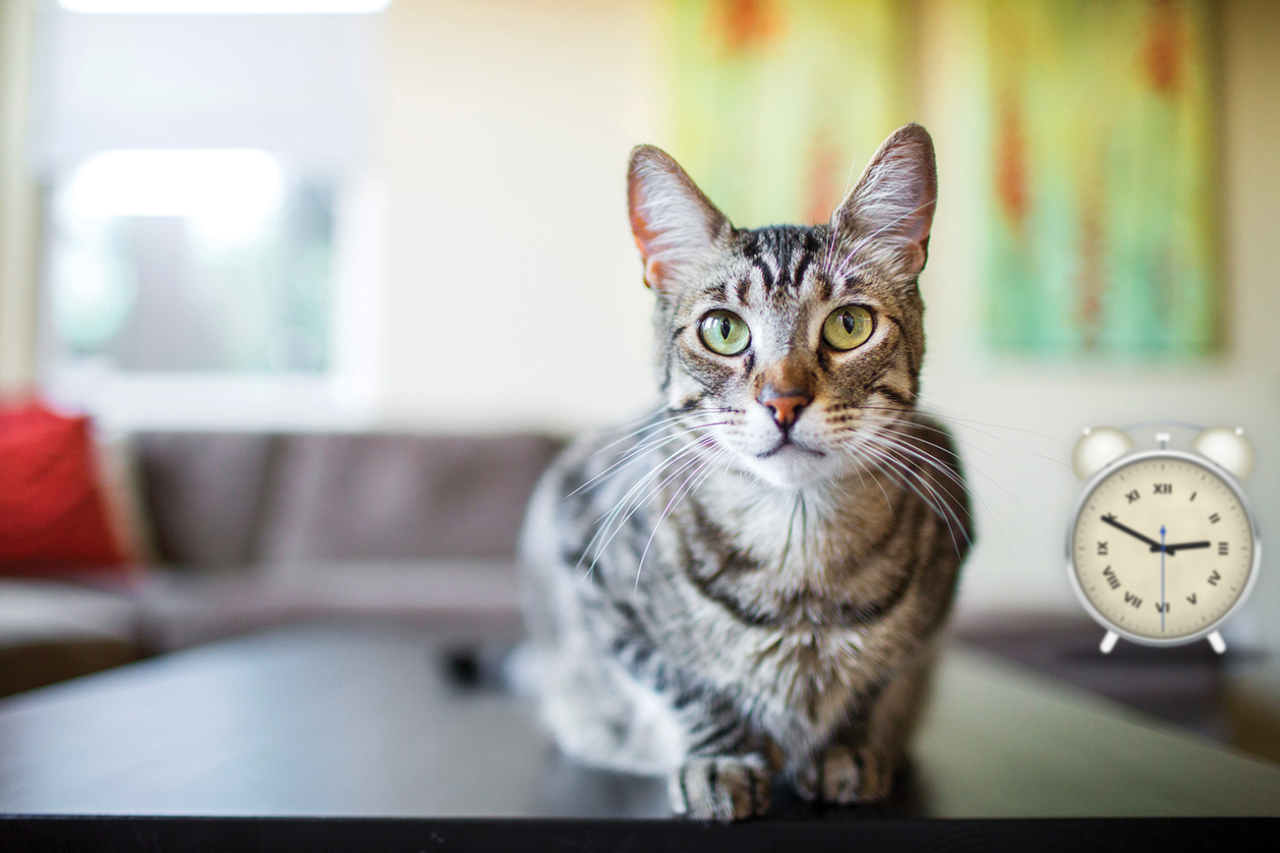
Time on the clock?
2:49:30
